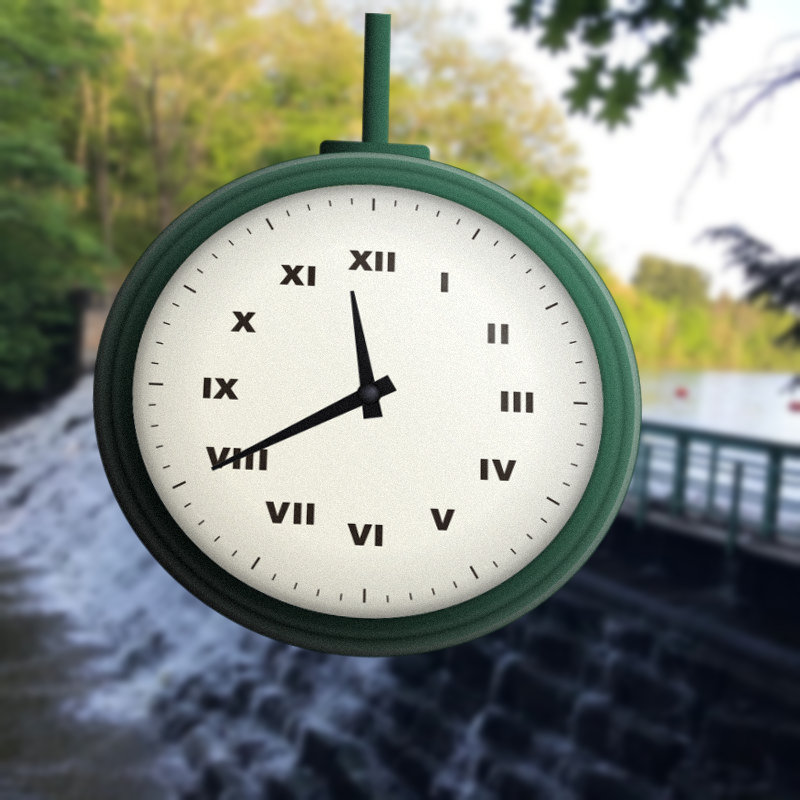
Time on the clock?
11:40
